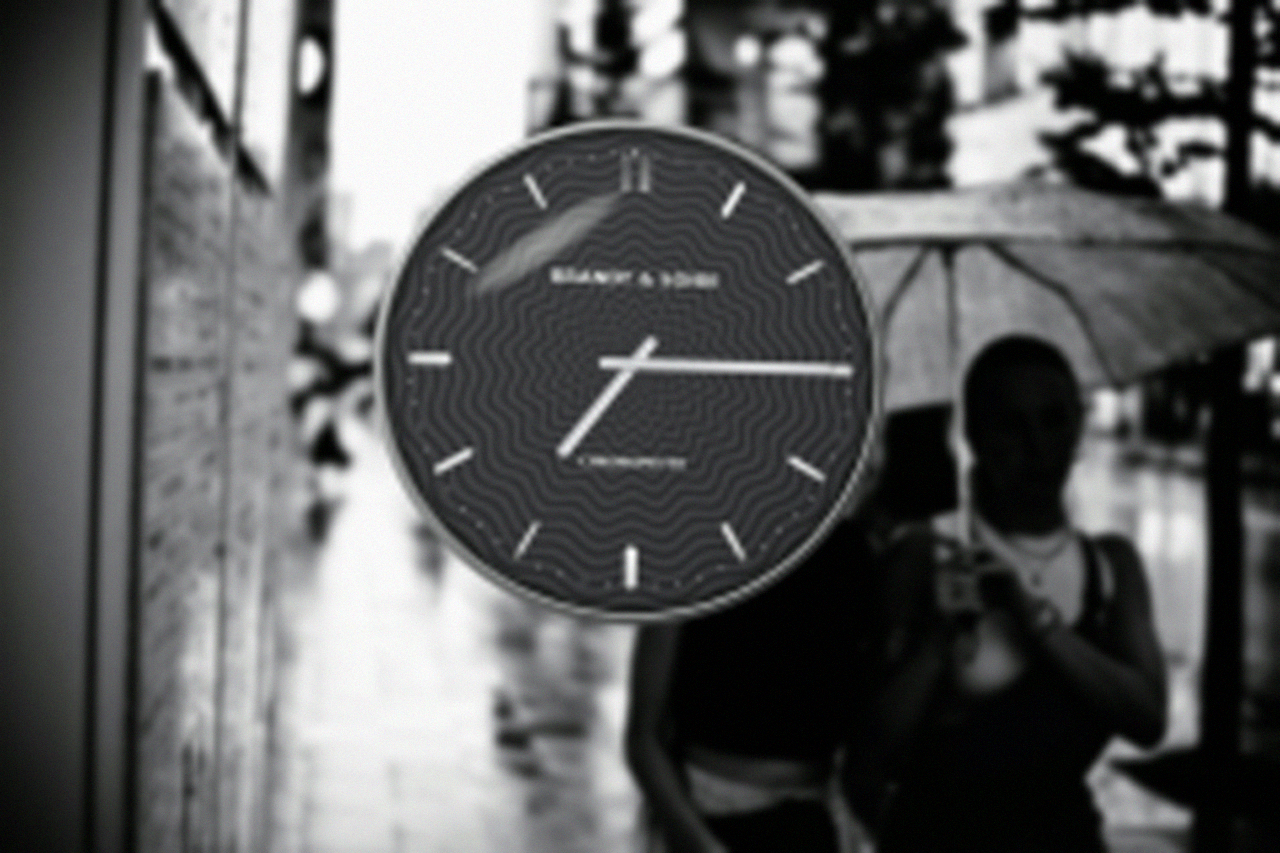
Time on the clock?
7:15
